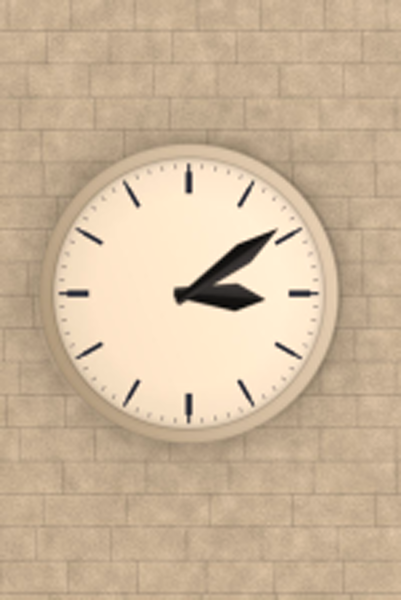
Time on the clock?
3:09
